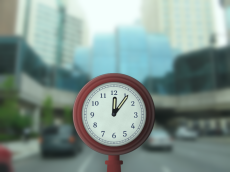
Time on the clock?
12:06
